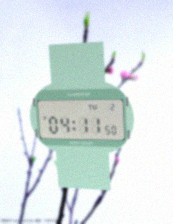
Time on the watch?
4:11
